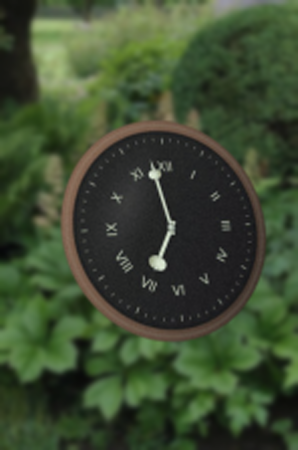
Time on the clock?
6:58
